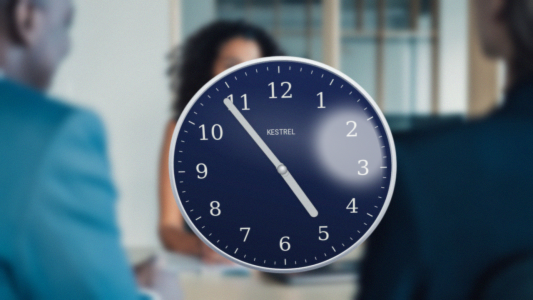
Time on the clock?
4:54
